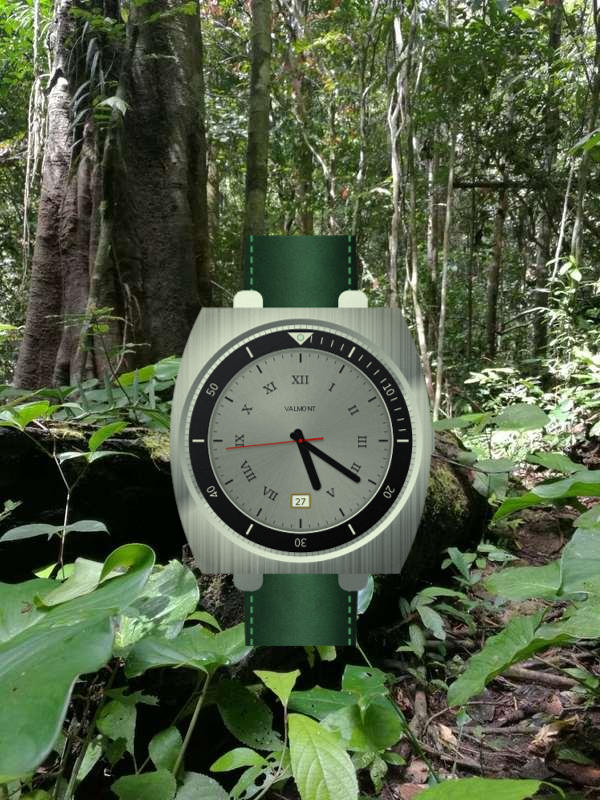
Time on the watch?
5:20:44
